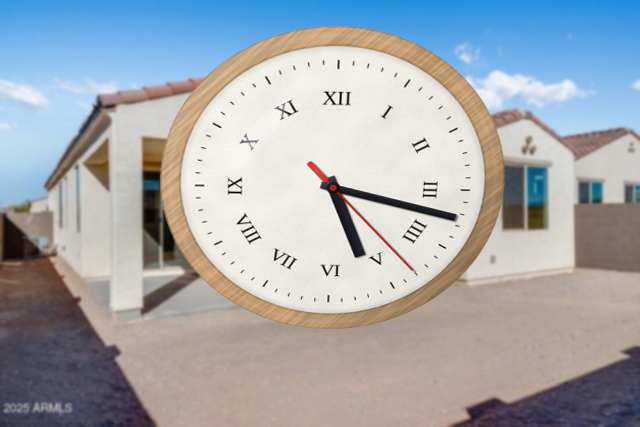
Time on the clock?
5:17:23
